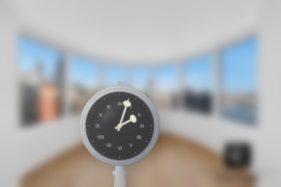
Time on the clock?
2:03
